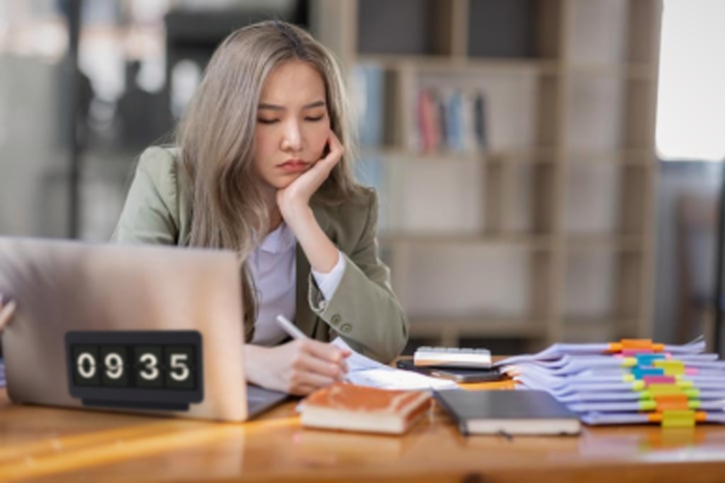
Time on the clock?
9:35
